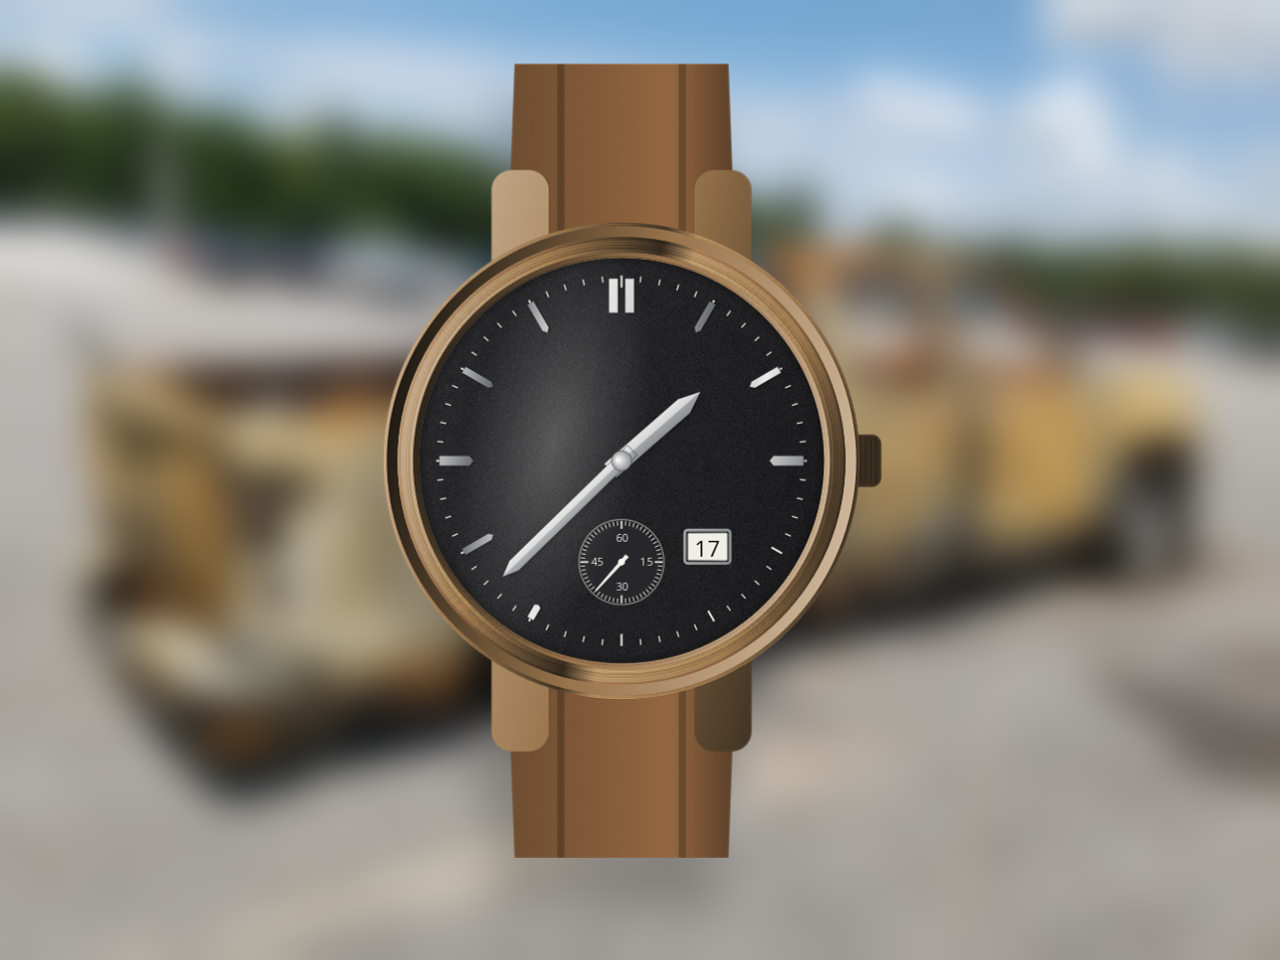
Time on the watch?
1:37:37
